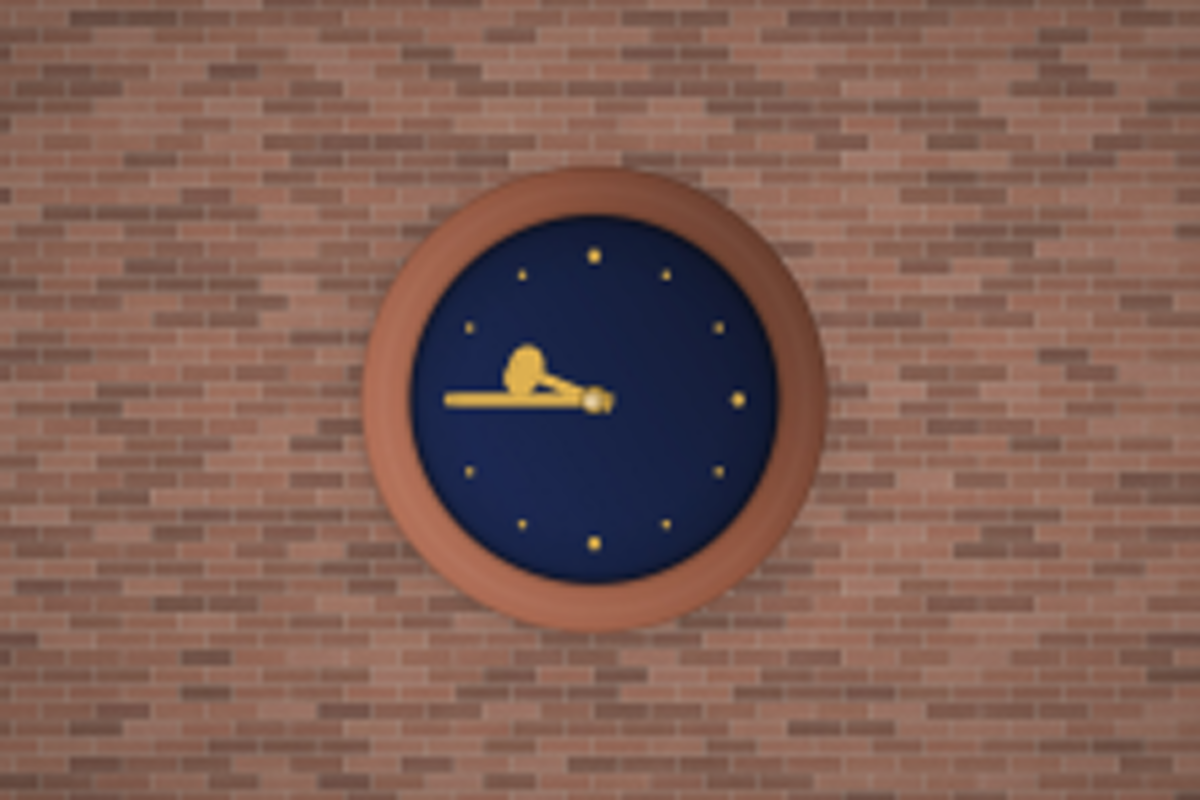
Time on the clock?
9:45
